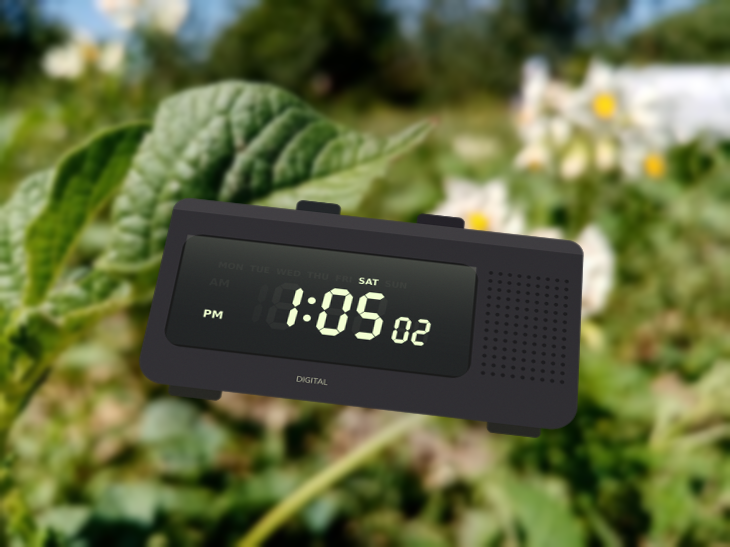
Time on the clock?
1:05:02
